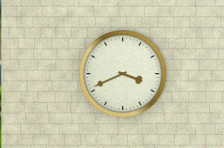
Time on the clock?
3:41
